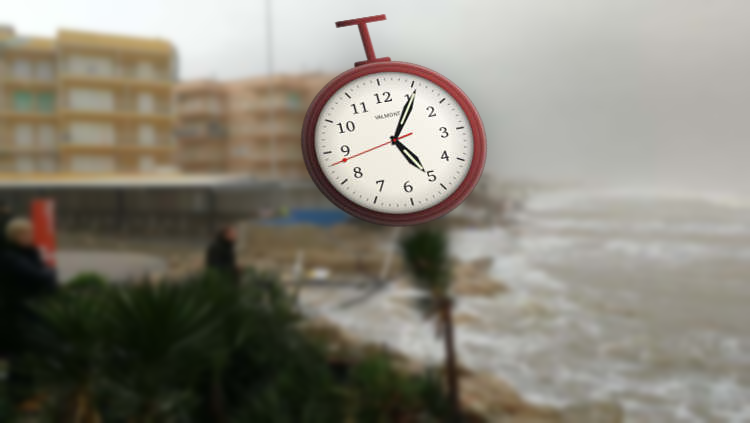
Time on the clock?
5:05:43
